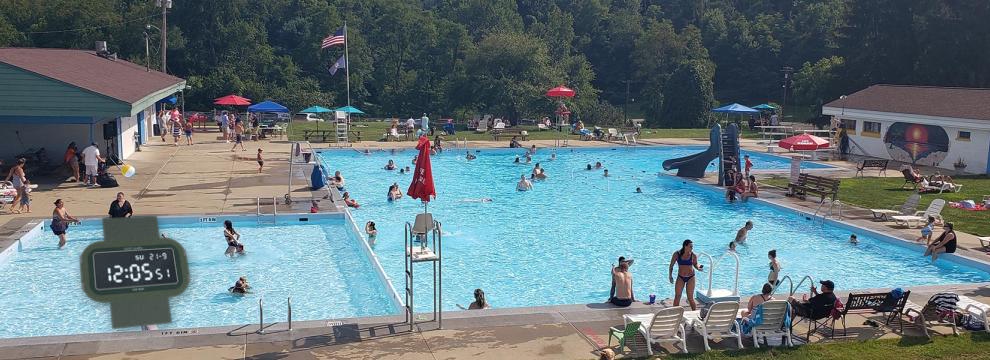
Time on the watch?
12:05:51
